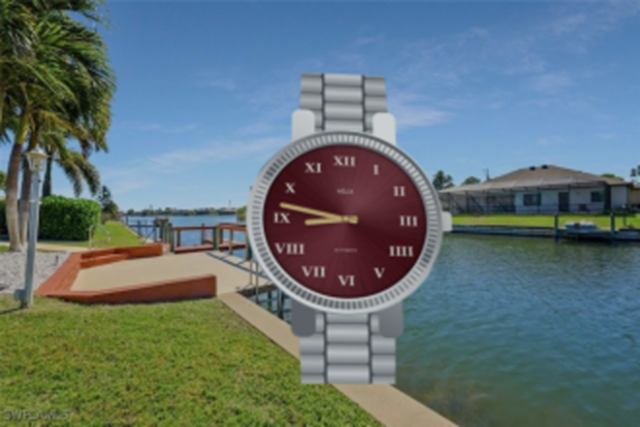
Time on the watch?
8:47
